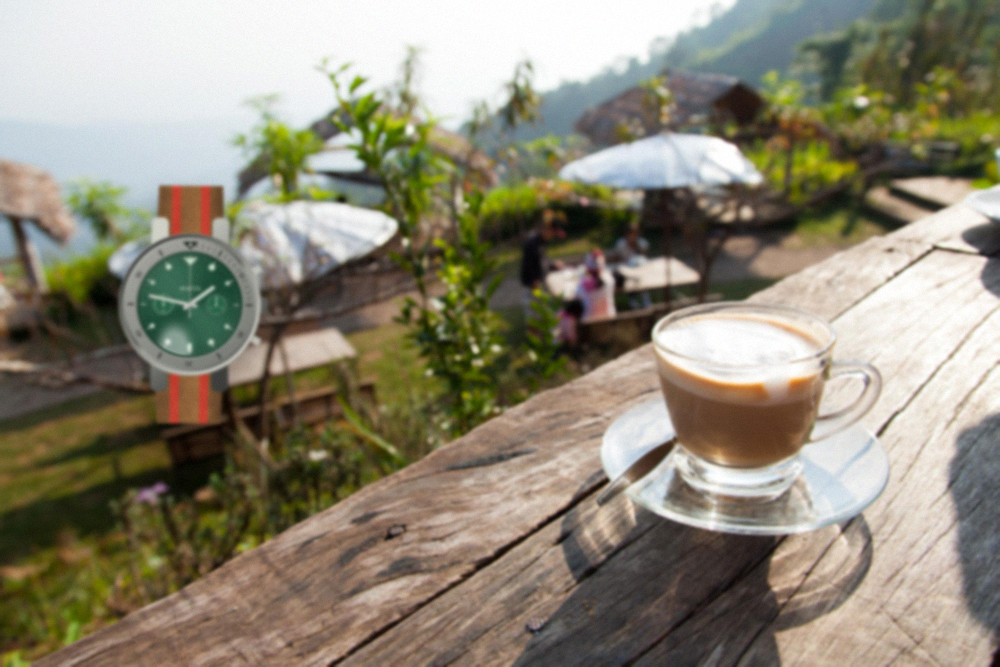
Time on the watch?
1:47
